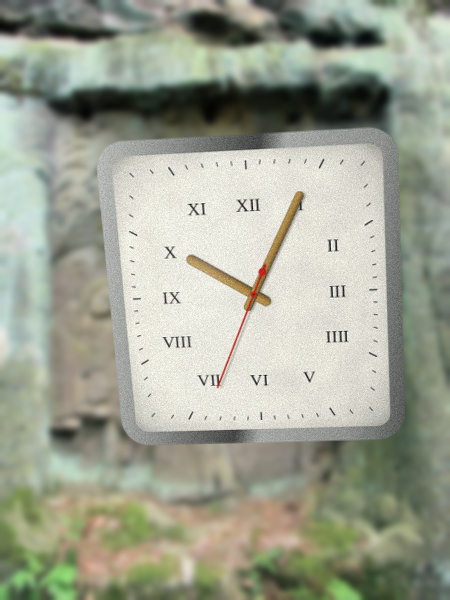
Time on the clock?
10:04:34
